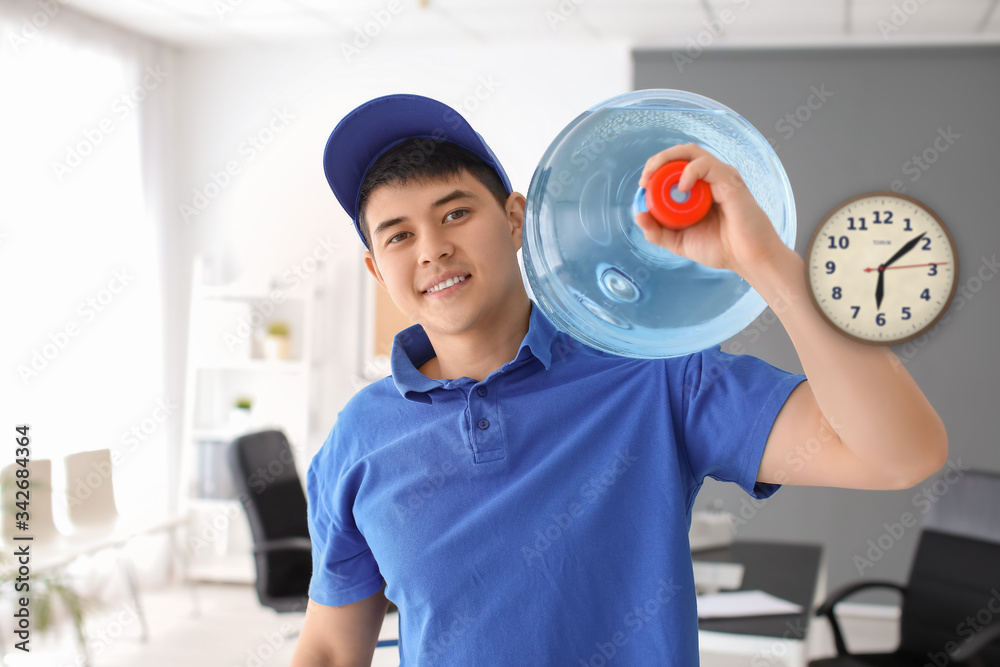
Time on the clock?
6:08:14
